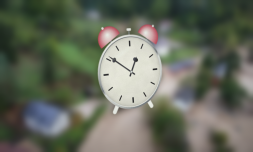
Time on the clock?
12:51
